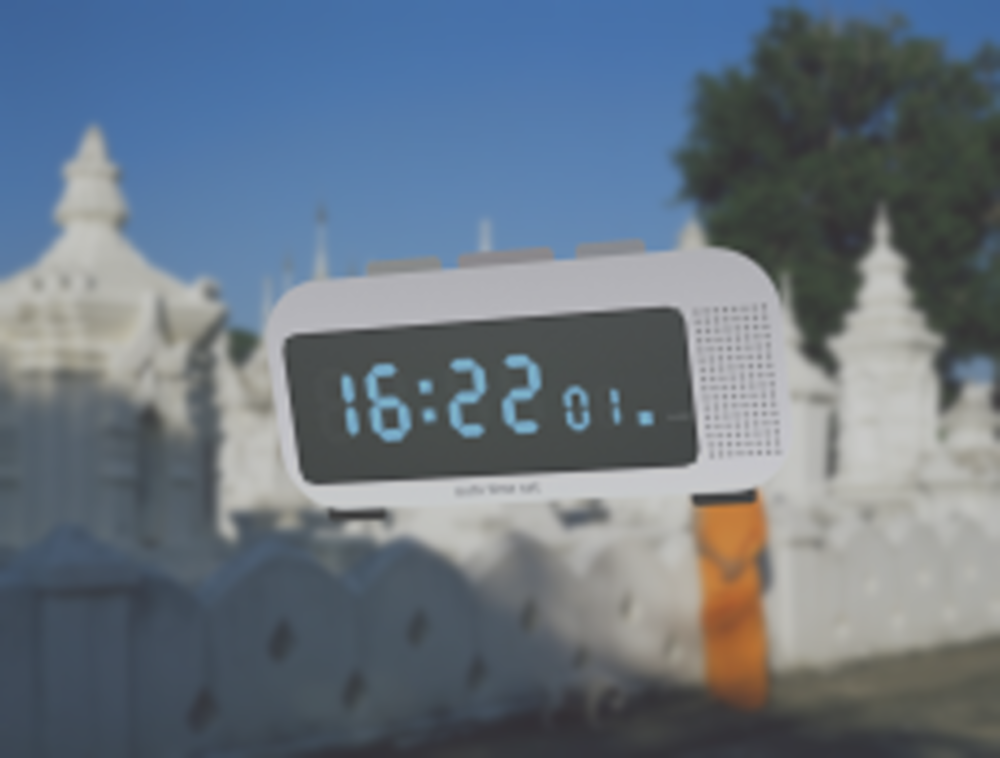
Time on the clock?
16:22:01
